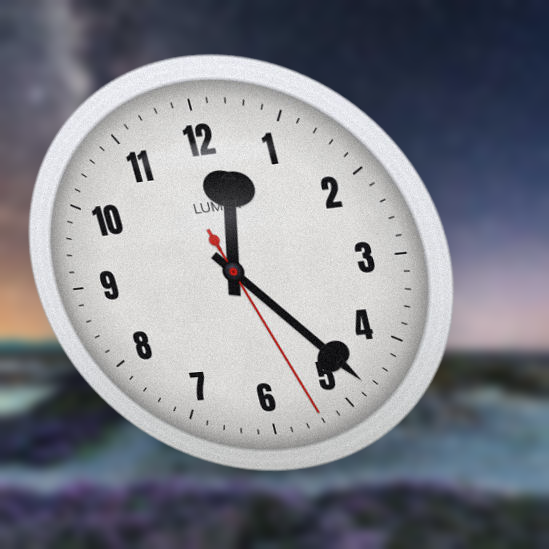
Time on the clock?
12:23:27
